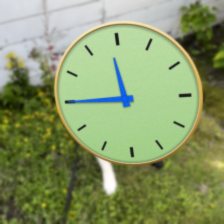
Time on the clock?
11:45
